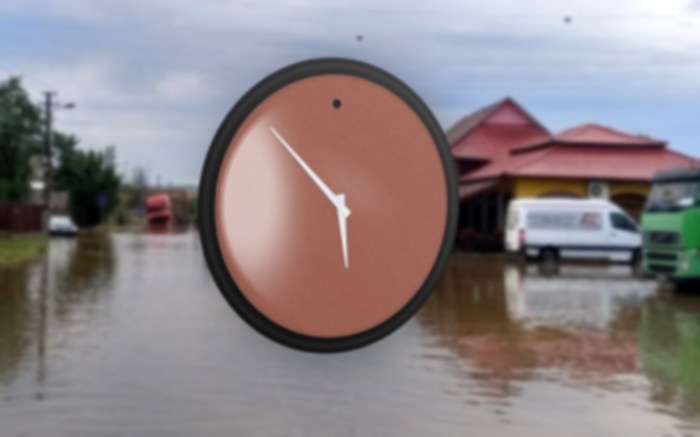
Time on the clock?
5:53
